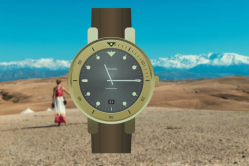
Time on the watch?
11:15
